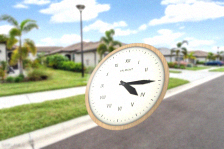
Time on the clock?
4:15
